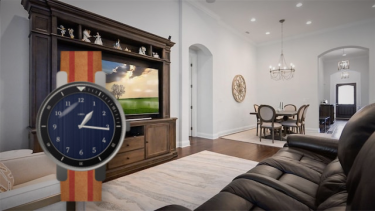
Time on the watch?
1:16
